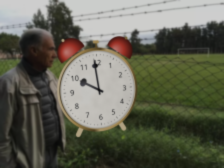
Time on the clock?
9:59
